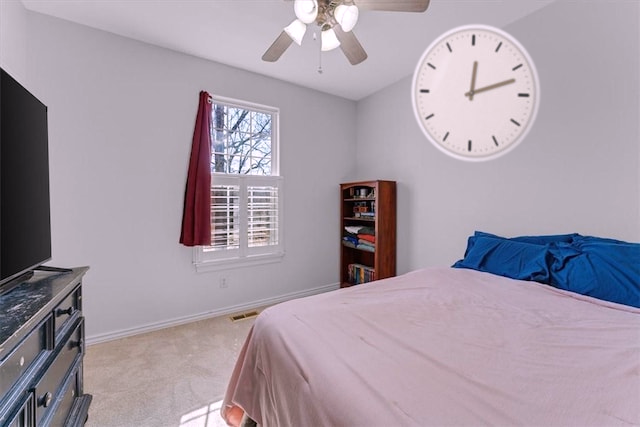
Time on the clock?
12:12
